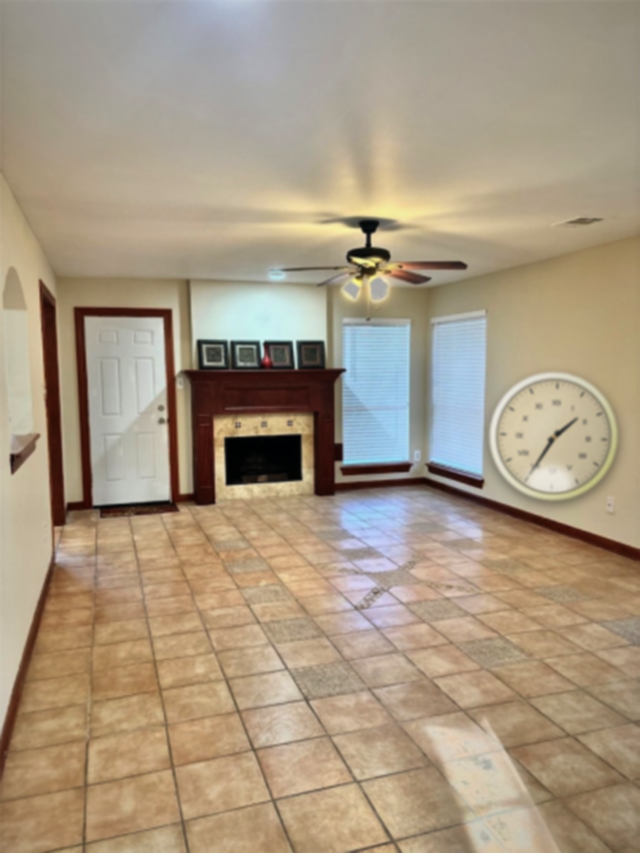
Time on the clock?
1:35
